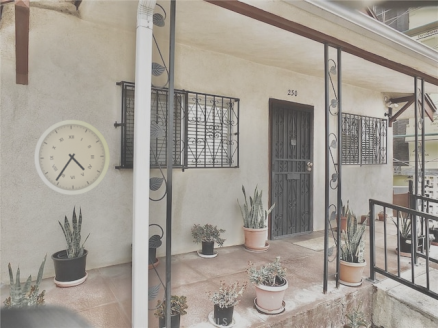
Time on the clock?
4:36
